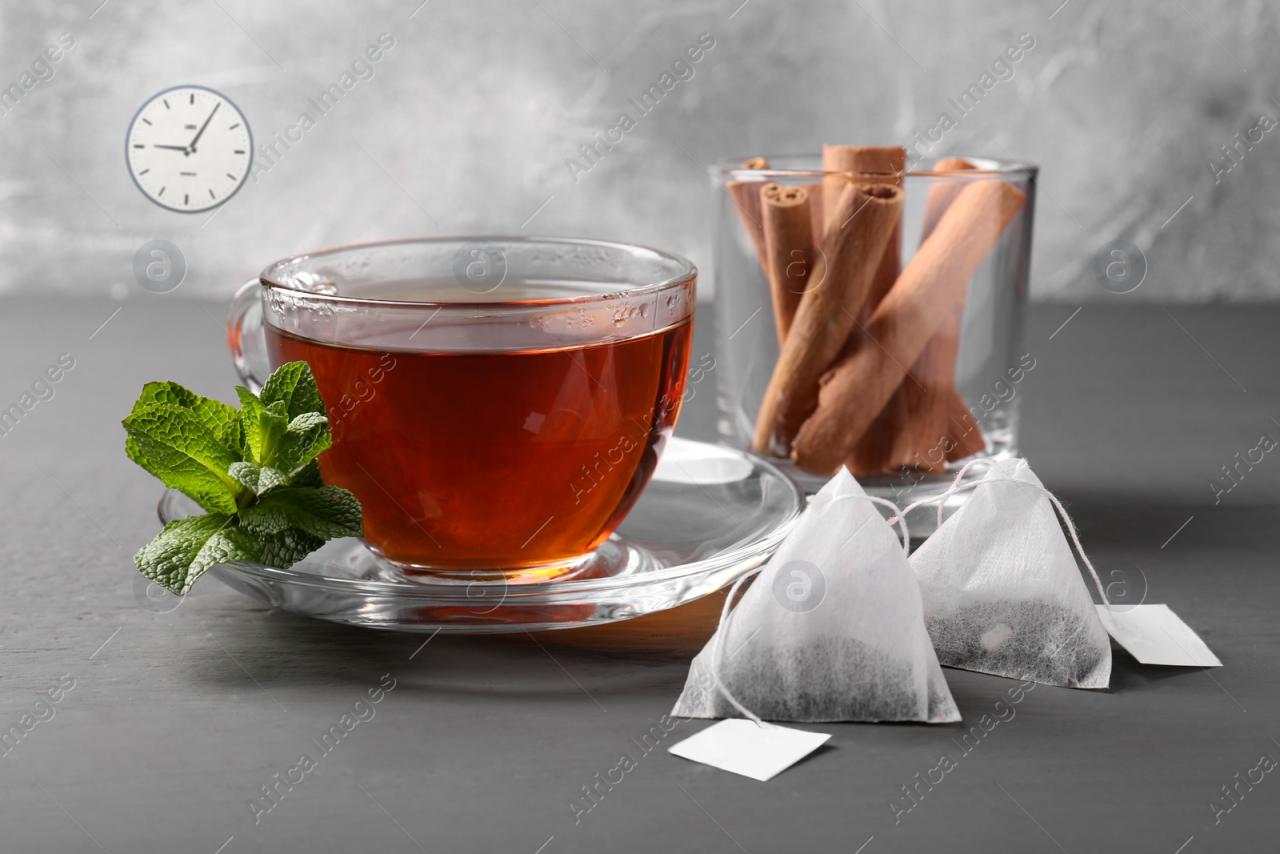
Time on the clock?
9:05
